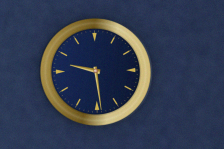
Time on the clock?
9:29
